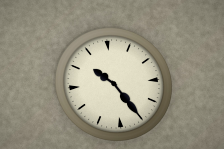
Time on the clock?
10:25
